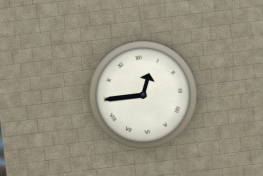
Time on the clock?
12:45
